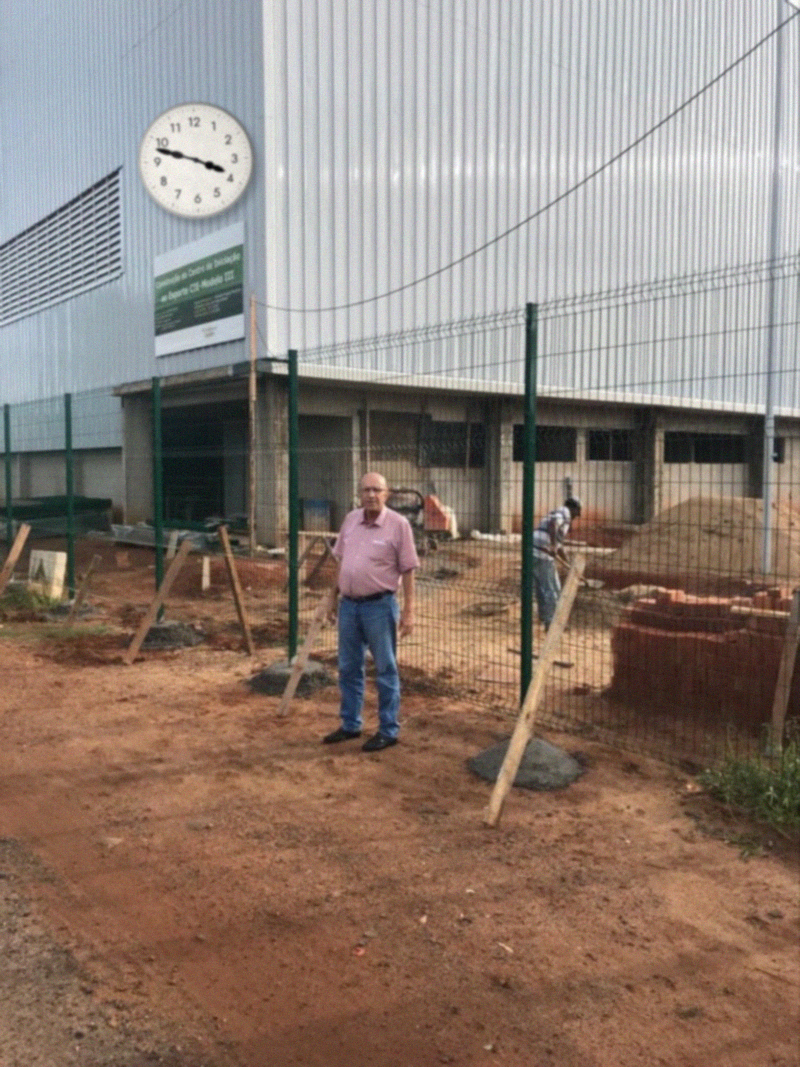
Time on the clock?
3:48
